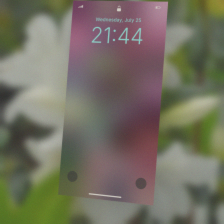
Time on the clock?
21:44
